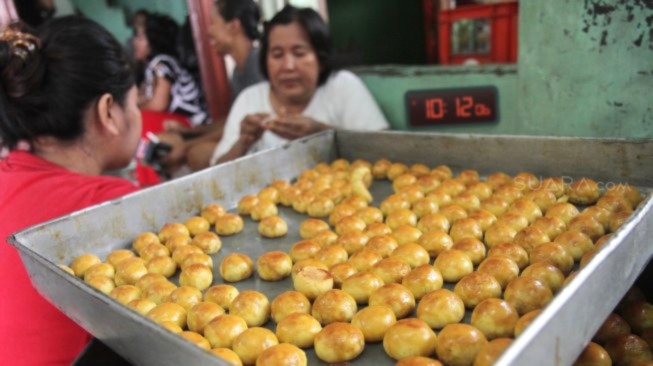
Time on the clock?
10:12
